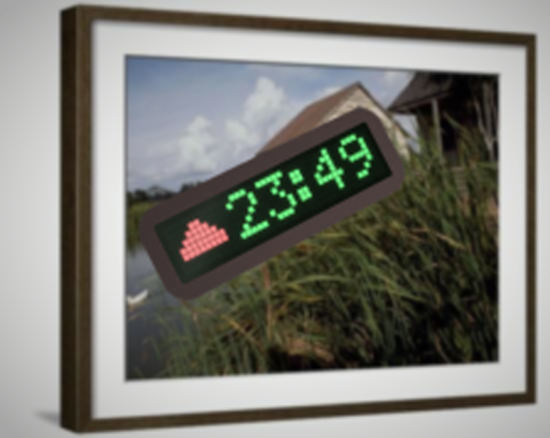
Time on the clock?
23:49
